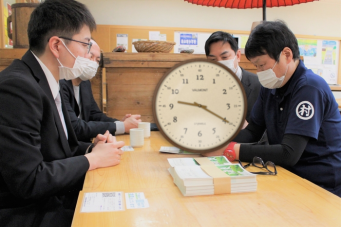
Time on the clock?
9:20
